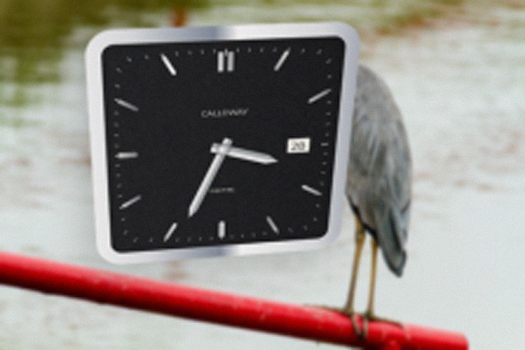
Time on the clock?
3:34
